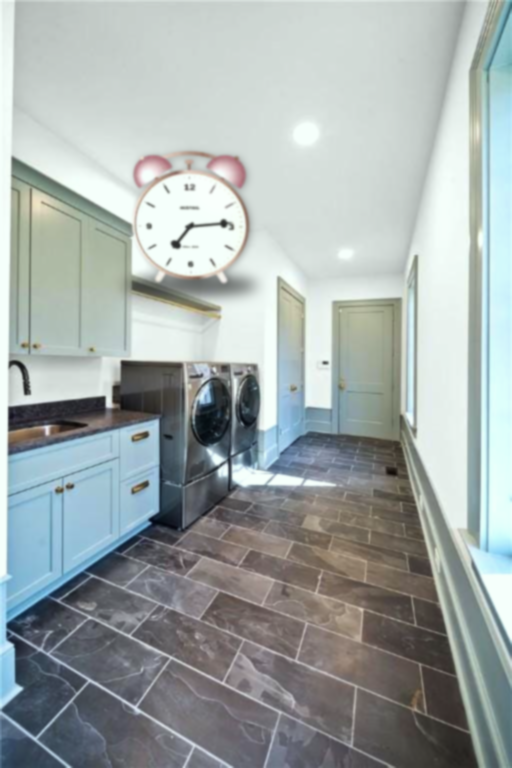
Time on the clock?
7:14
